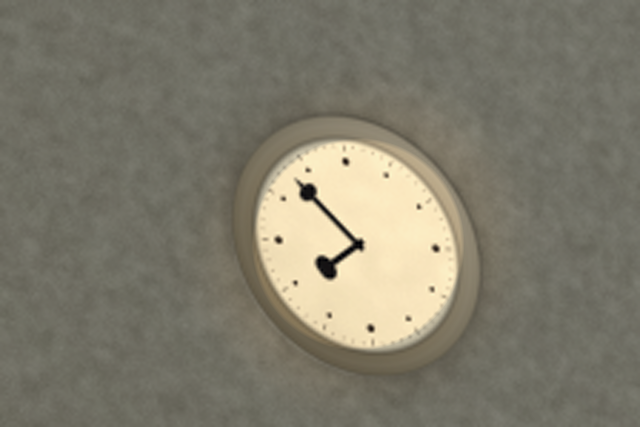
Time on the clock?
7:53
